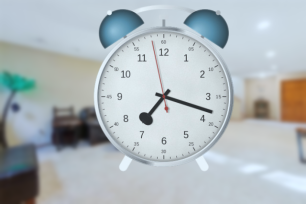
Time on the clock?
7:17:58
